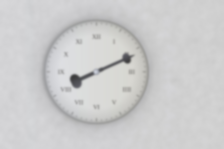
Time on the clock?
8:11
